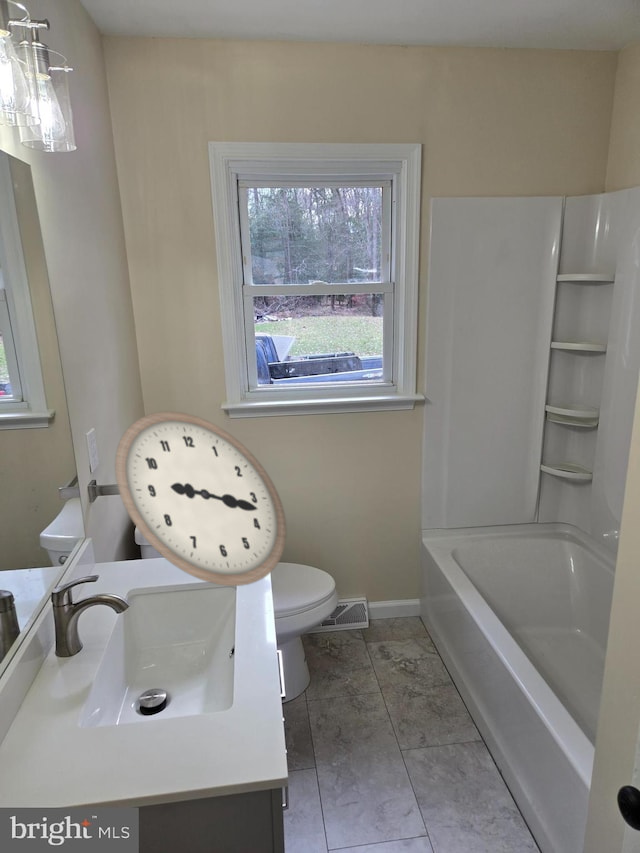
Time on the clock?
9:17
